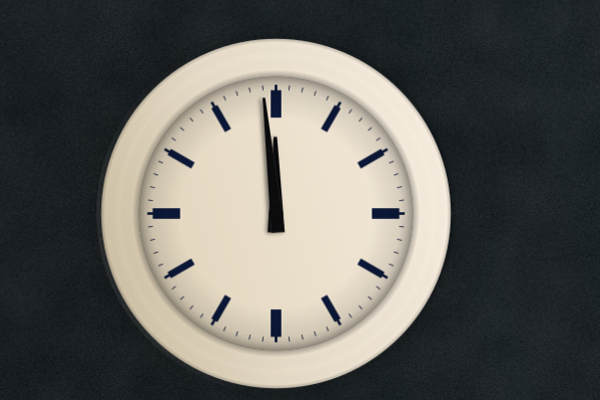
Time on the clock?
11:59
